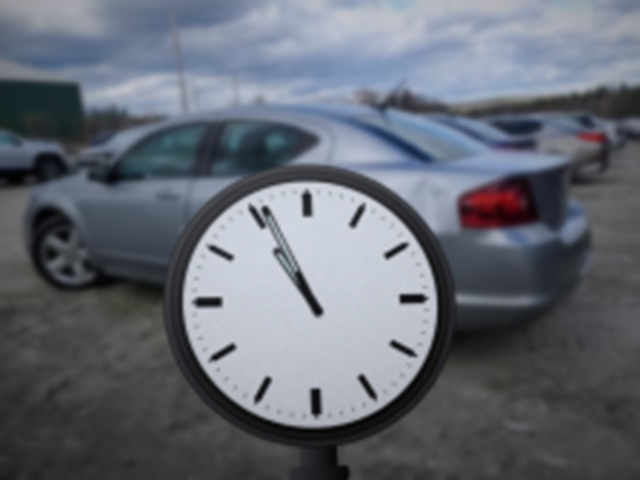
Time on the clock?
10:56
